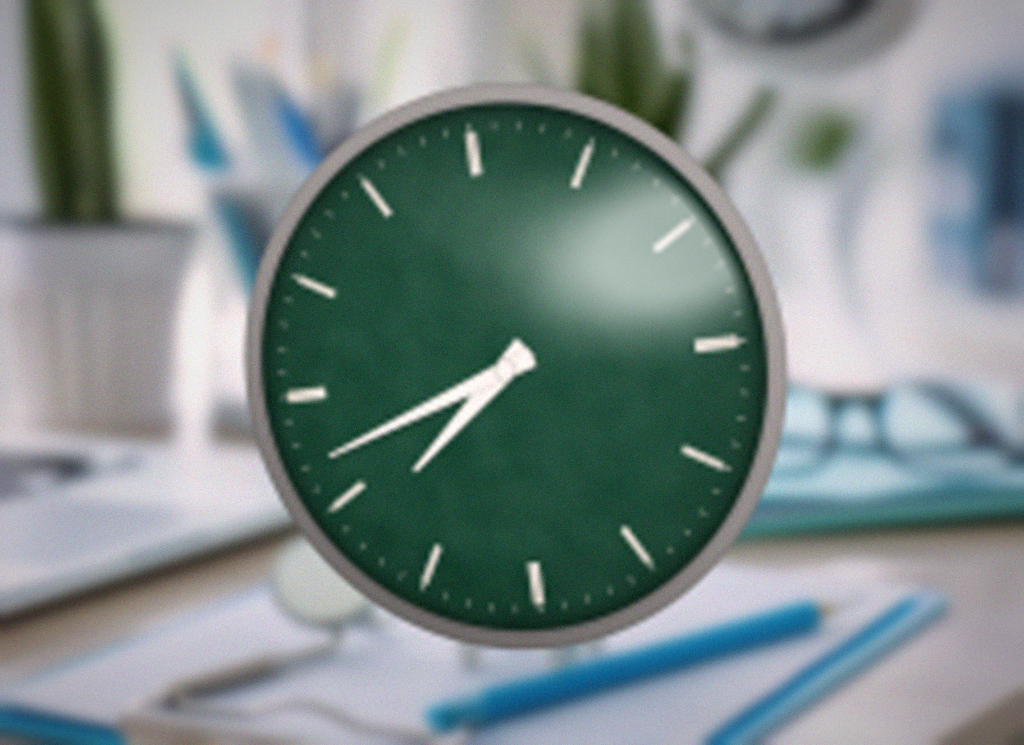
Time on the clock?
7:42
